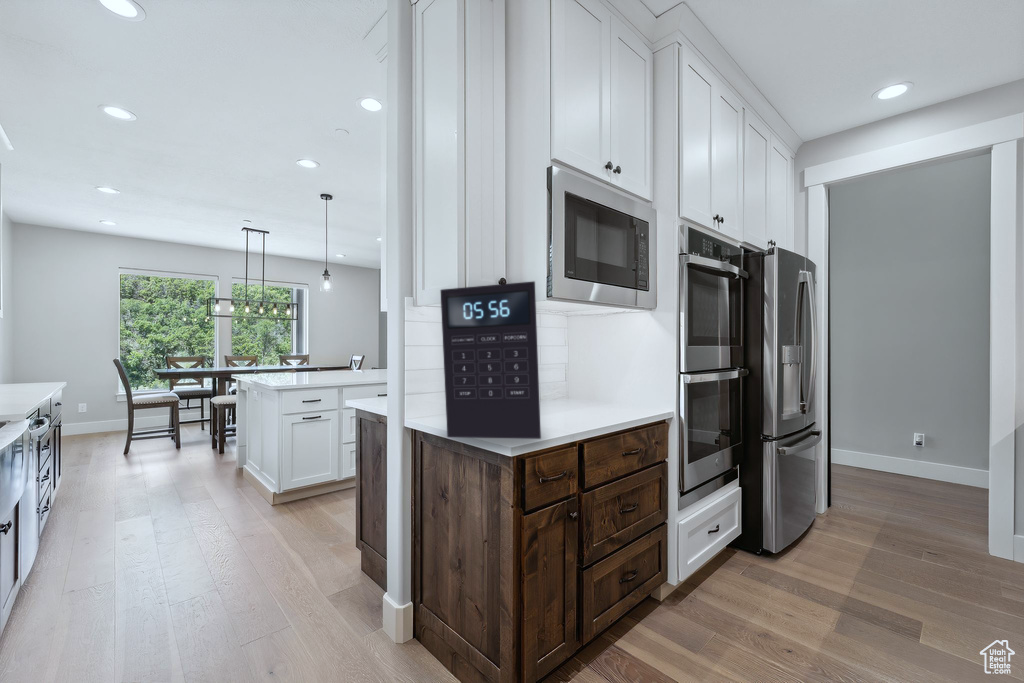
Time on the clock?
5:56
